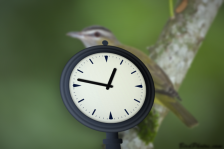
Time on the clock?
12:47
